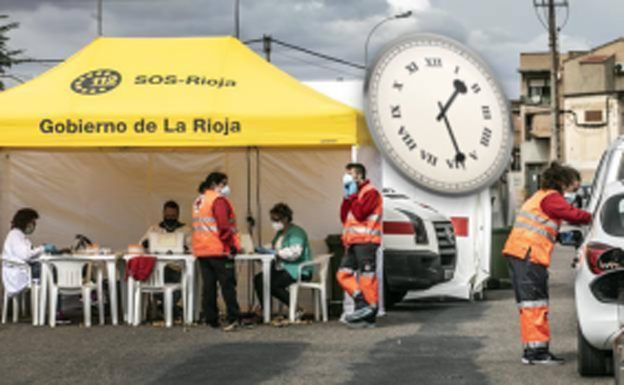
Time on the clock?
1:28
